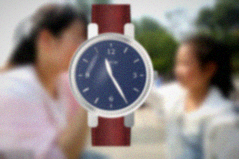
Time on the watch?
11:25
